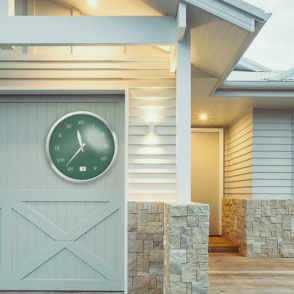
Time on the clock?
11:37
